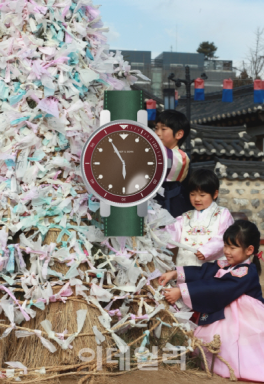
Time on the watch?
5:55
